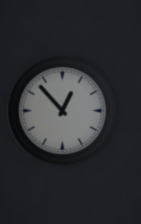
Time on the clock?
12:53
